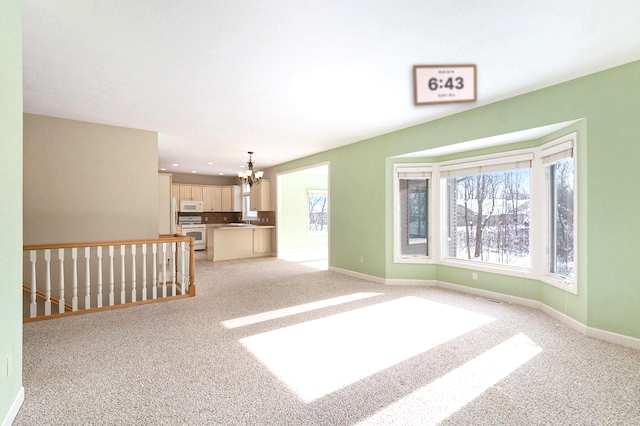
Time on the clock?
6:43
